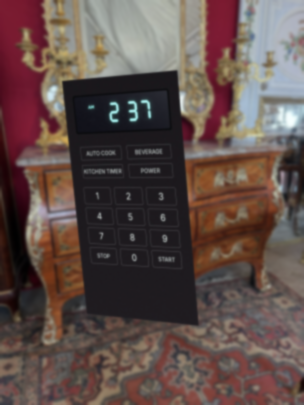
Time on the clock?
2:37
